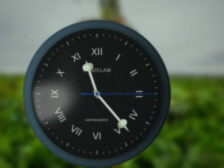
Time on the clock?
11:23:15
